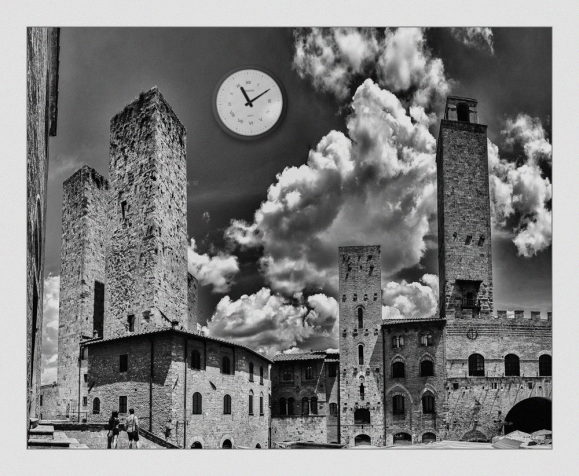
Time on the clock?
11:10
